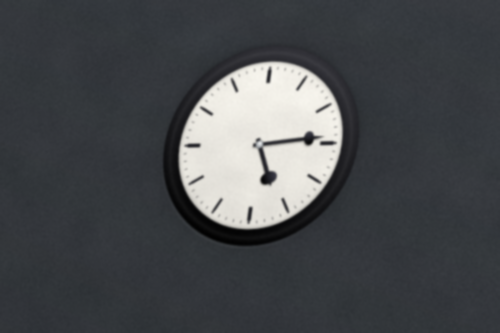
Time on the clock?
5:14
